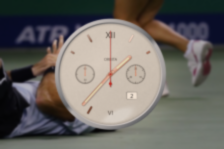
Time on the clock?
1:37
